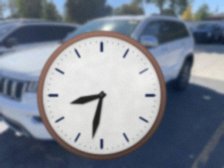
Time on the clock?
8:32
